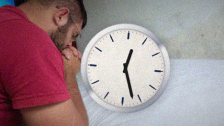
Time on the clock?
12:27
